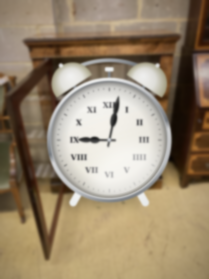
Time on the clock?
9:02
